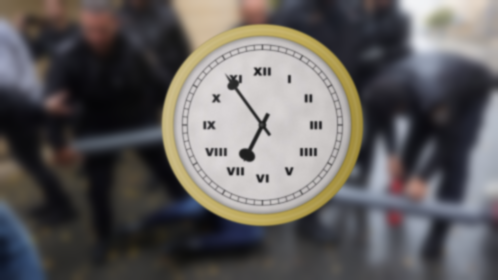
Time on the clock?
6:54
